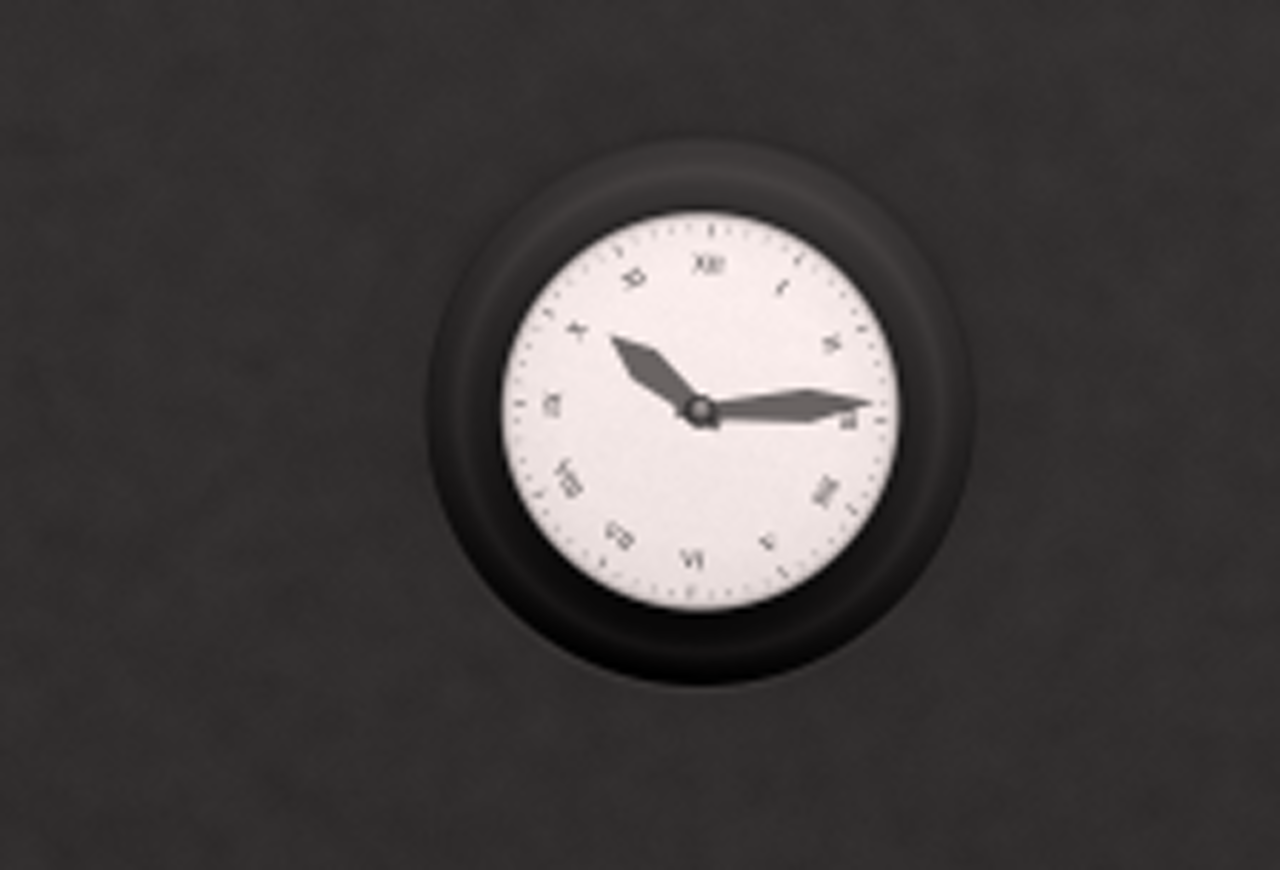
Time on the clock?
10:14
